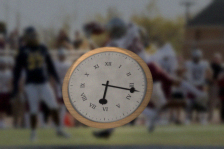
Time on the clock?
6:17
